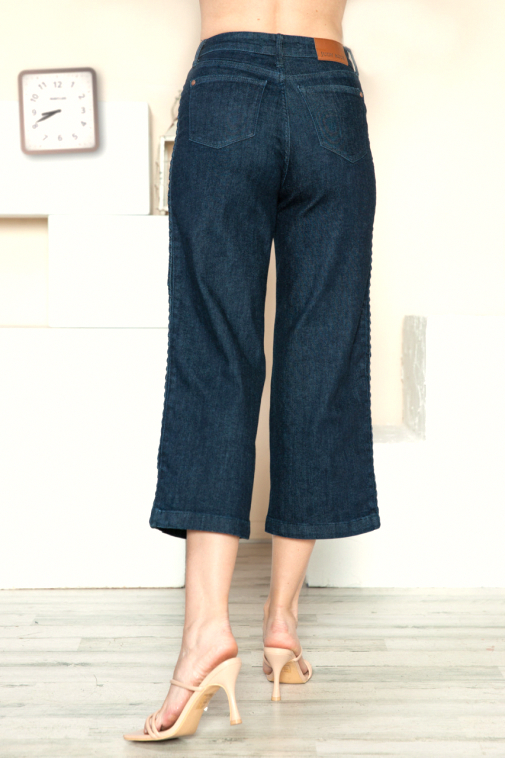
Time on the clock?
8:41
